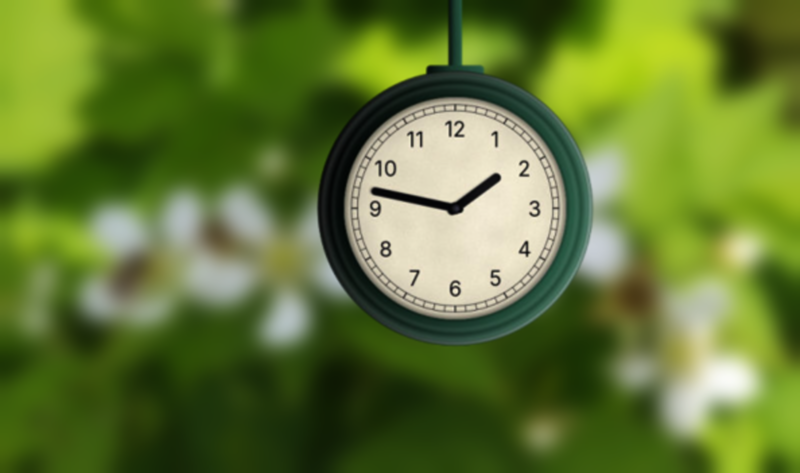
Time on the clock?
1:47
